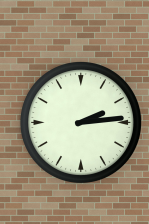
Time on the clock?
2:14
